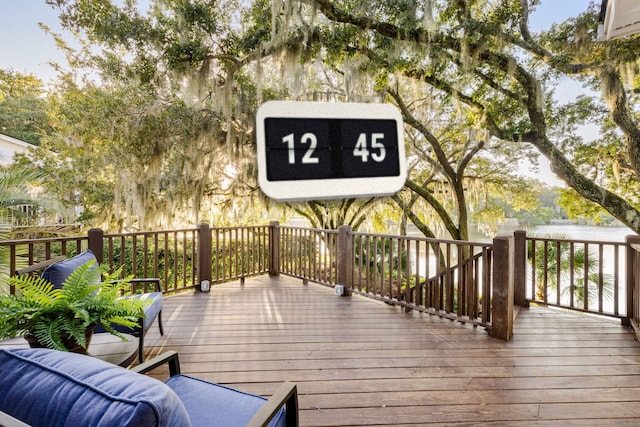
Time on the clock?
12:45
